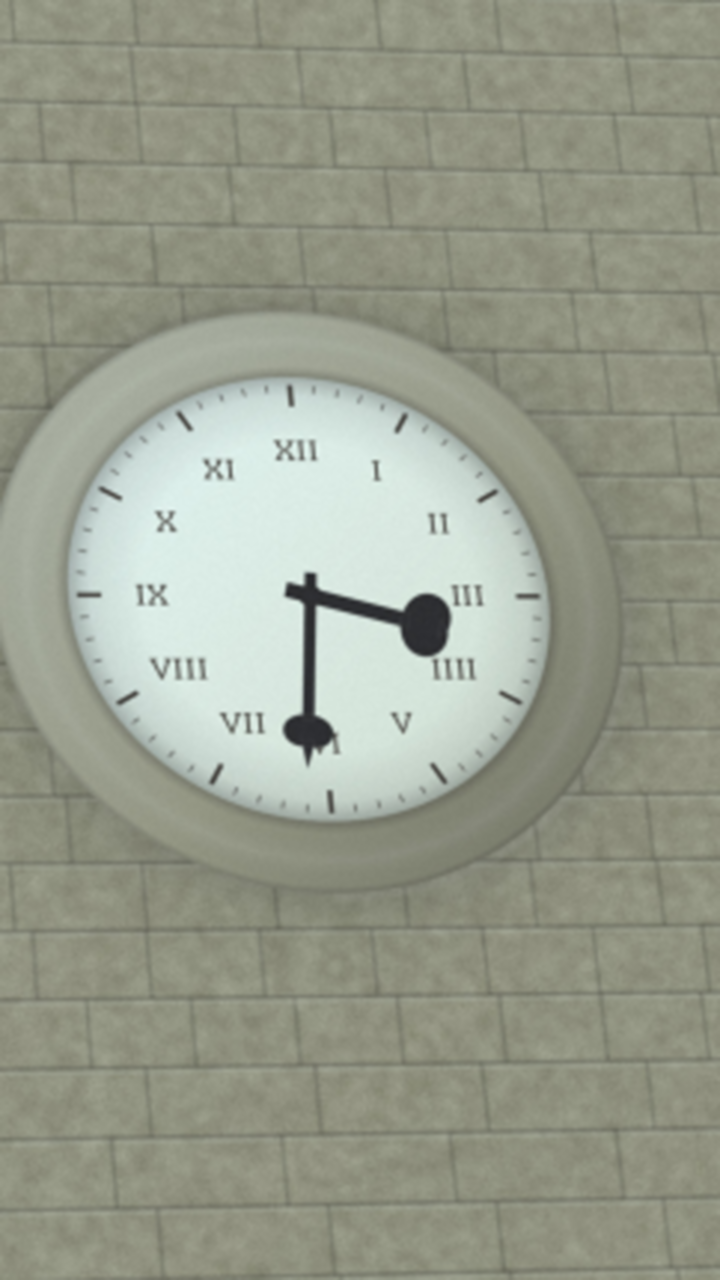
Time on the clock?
3:31
